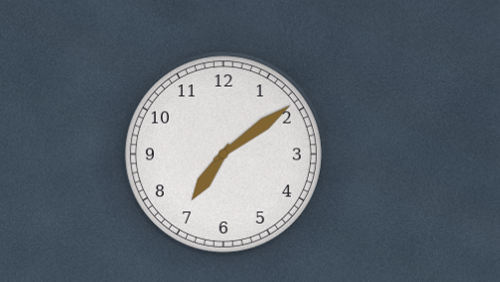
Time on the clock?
7:09
